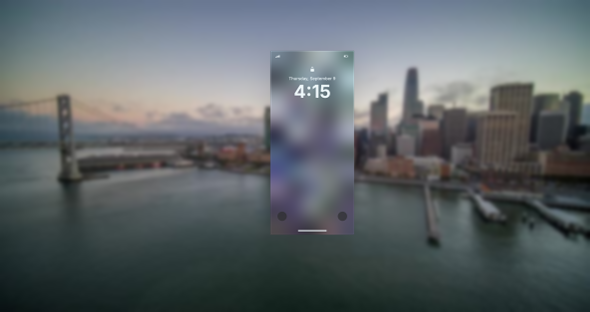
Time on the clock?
4:15
